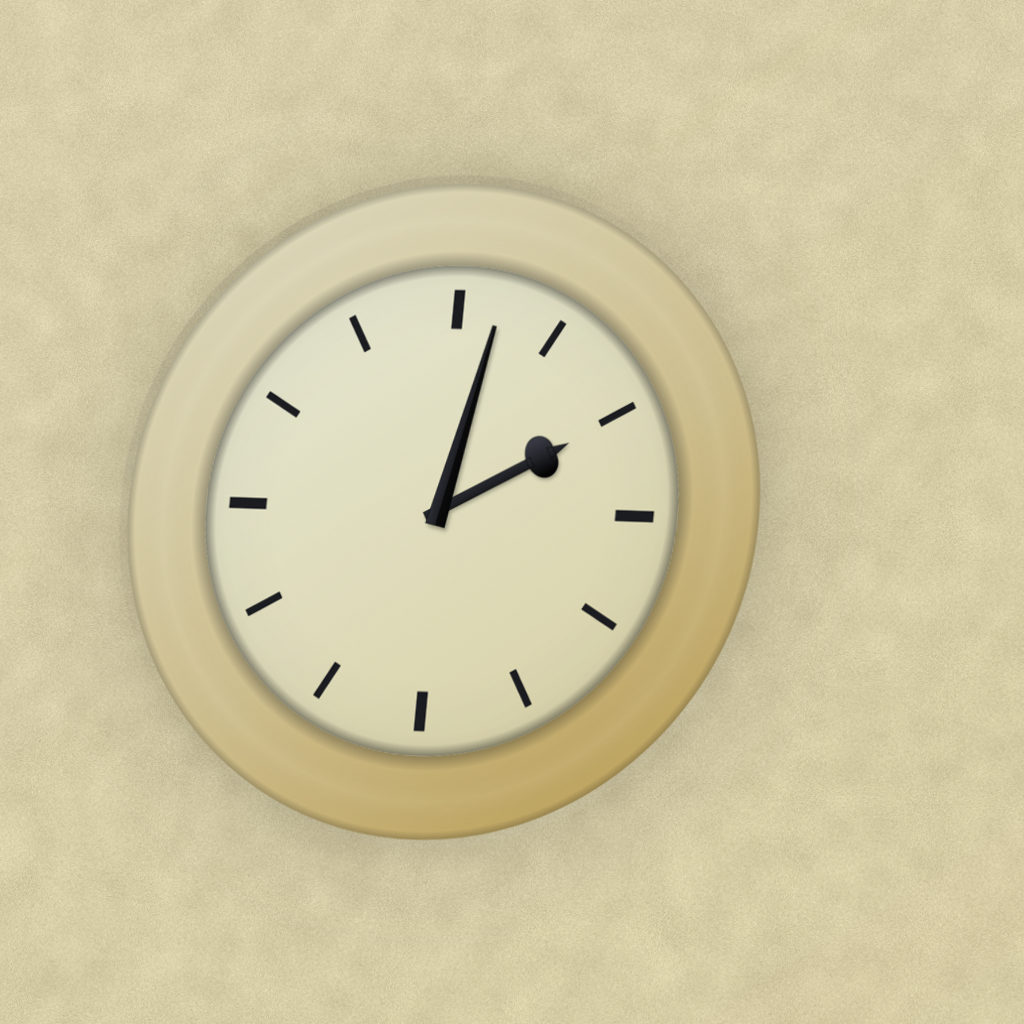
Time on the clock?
2:02
